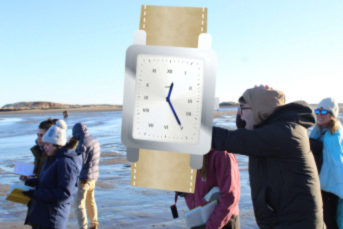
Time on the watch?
12:25
